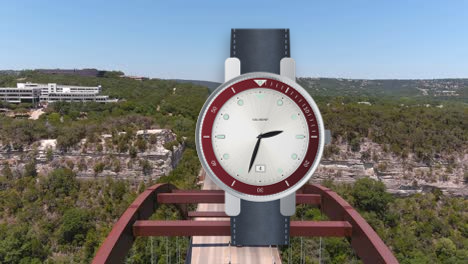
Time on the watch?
2:33
